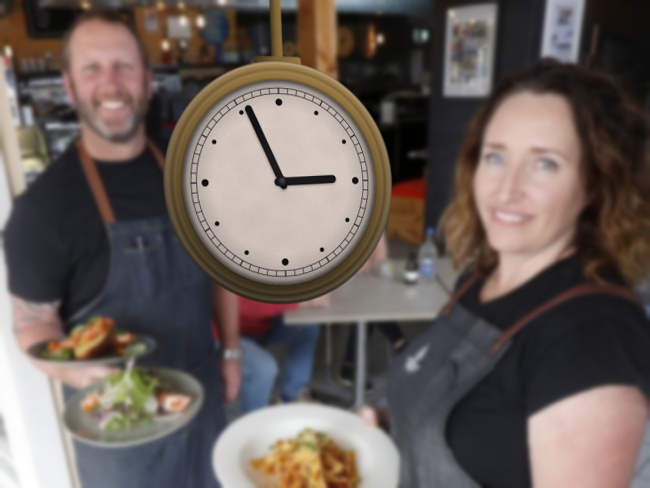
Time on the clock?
2:56
